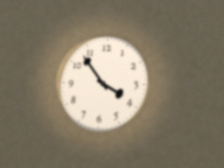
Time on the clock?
3:53
